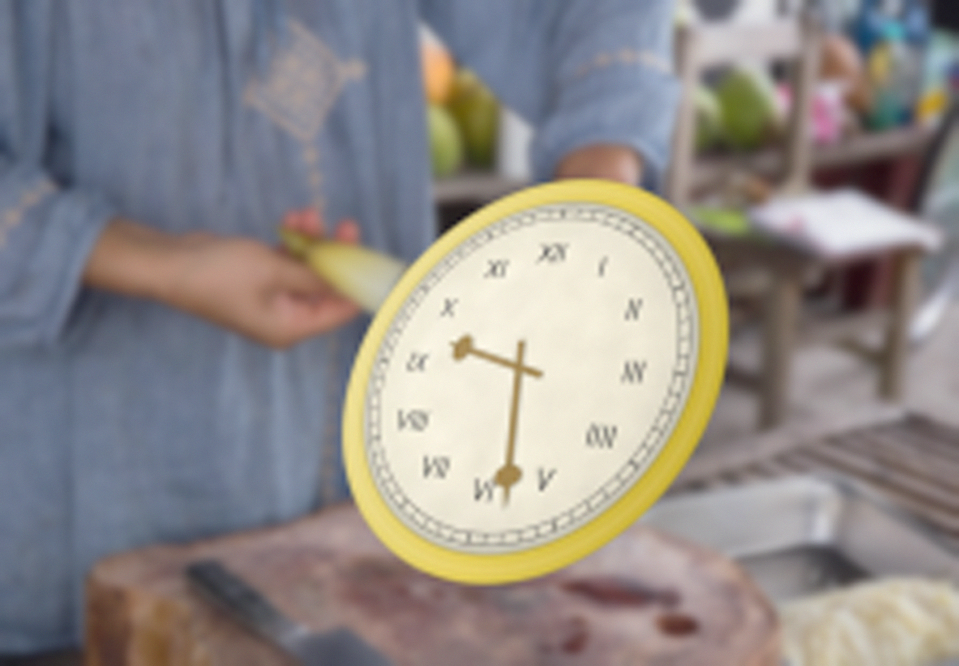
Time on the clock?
9:28
